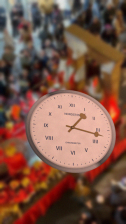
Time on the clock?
1:17
